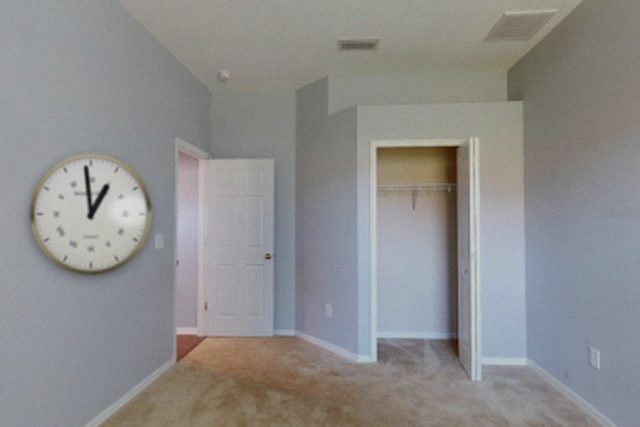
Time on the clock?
12:59
